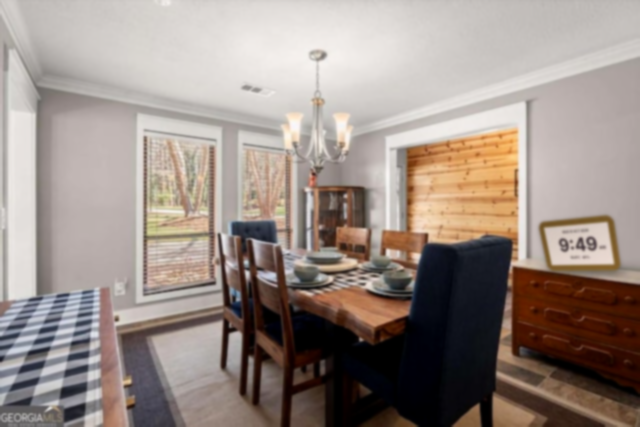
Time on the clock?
9:49
